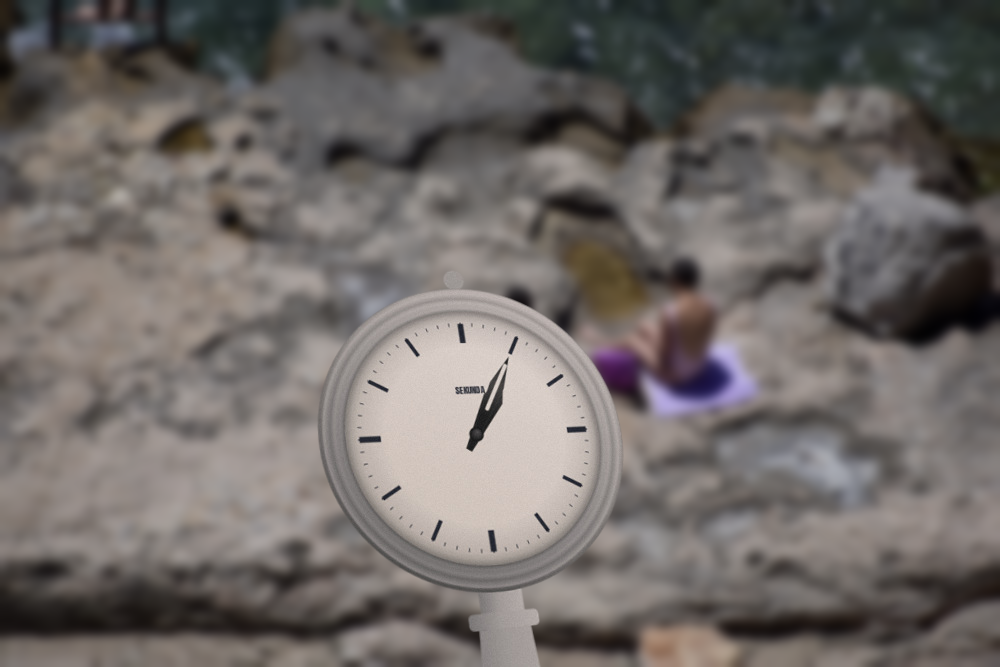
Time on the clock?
1:05
